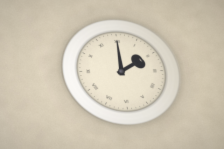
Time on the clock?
2:00
